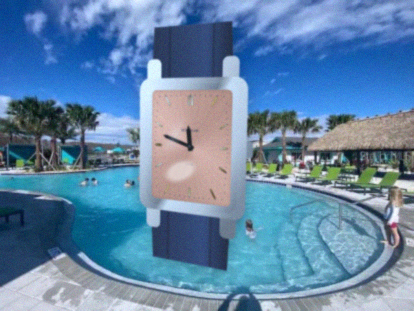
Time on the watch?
11:48
